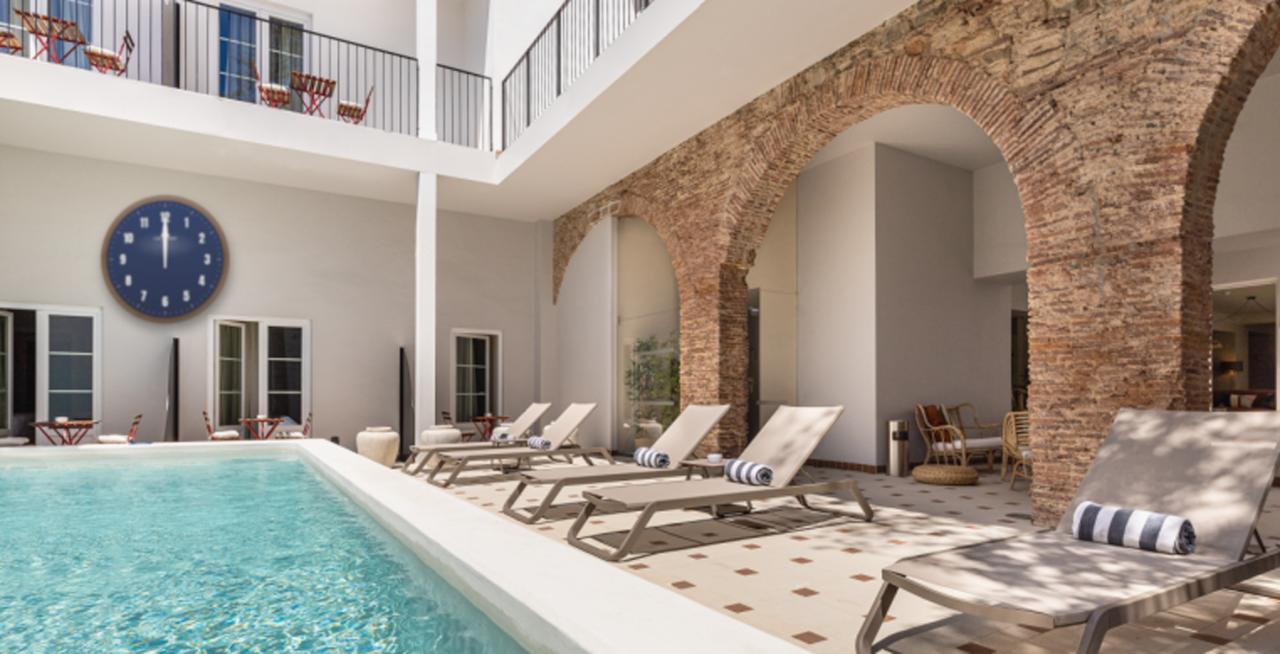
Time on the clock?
12:00
